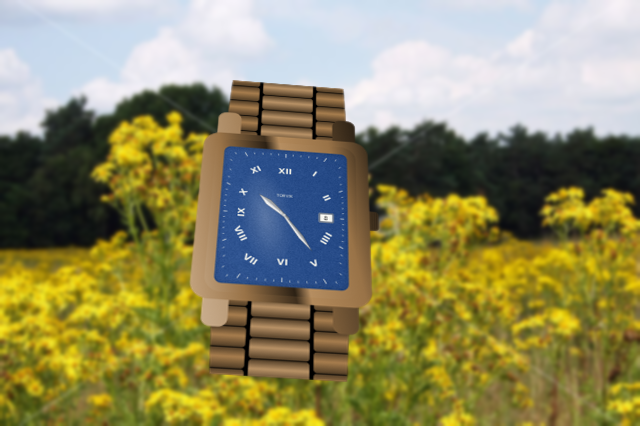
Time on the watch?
10:24
